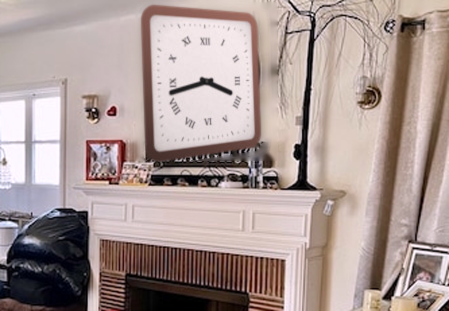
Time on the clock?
3:43
